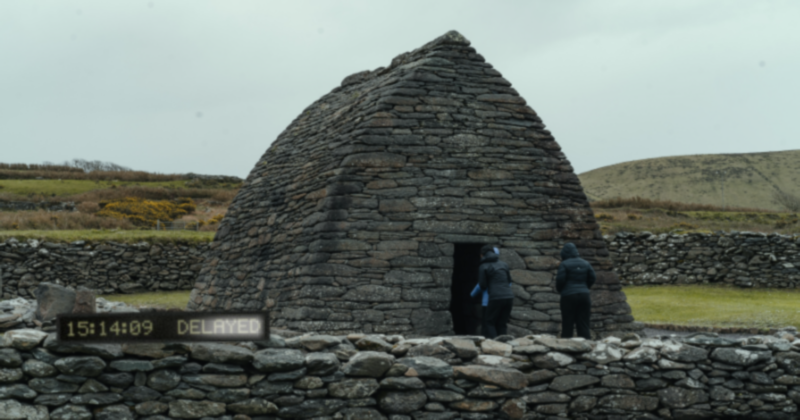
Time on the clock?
15:14:09
